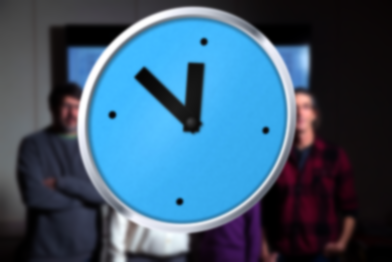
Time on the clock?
11:51
